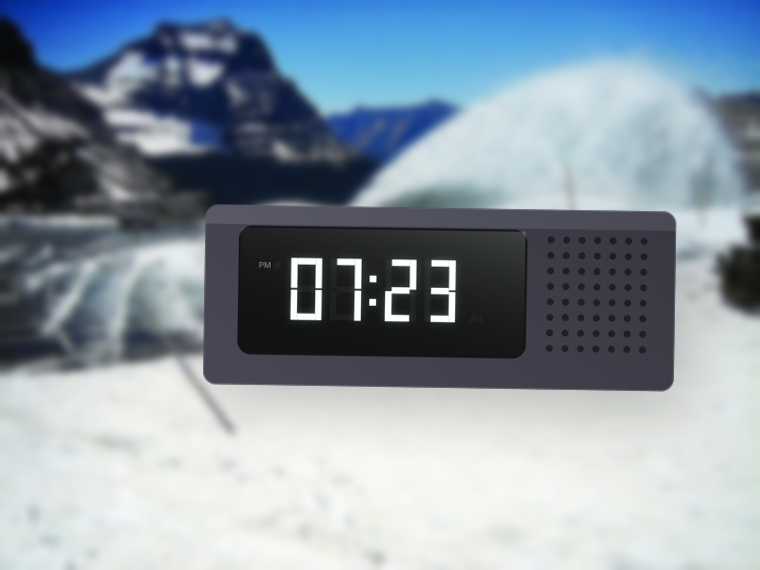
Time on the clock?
7:23
